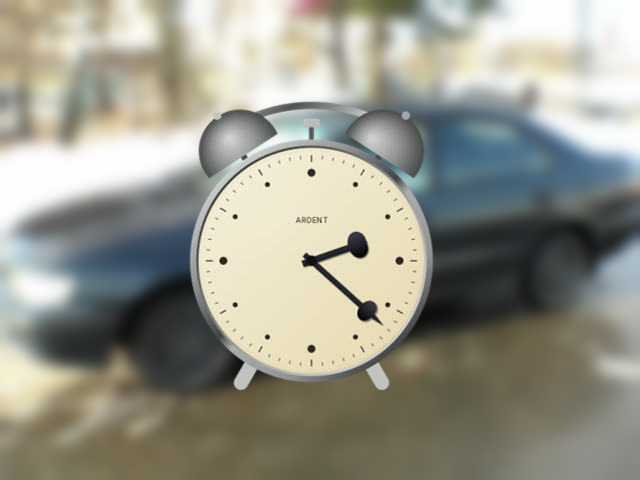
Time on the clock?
2:22
